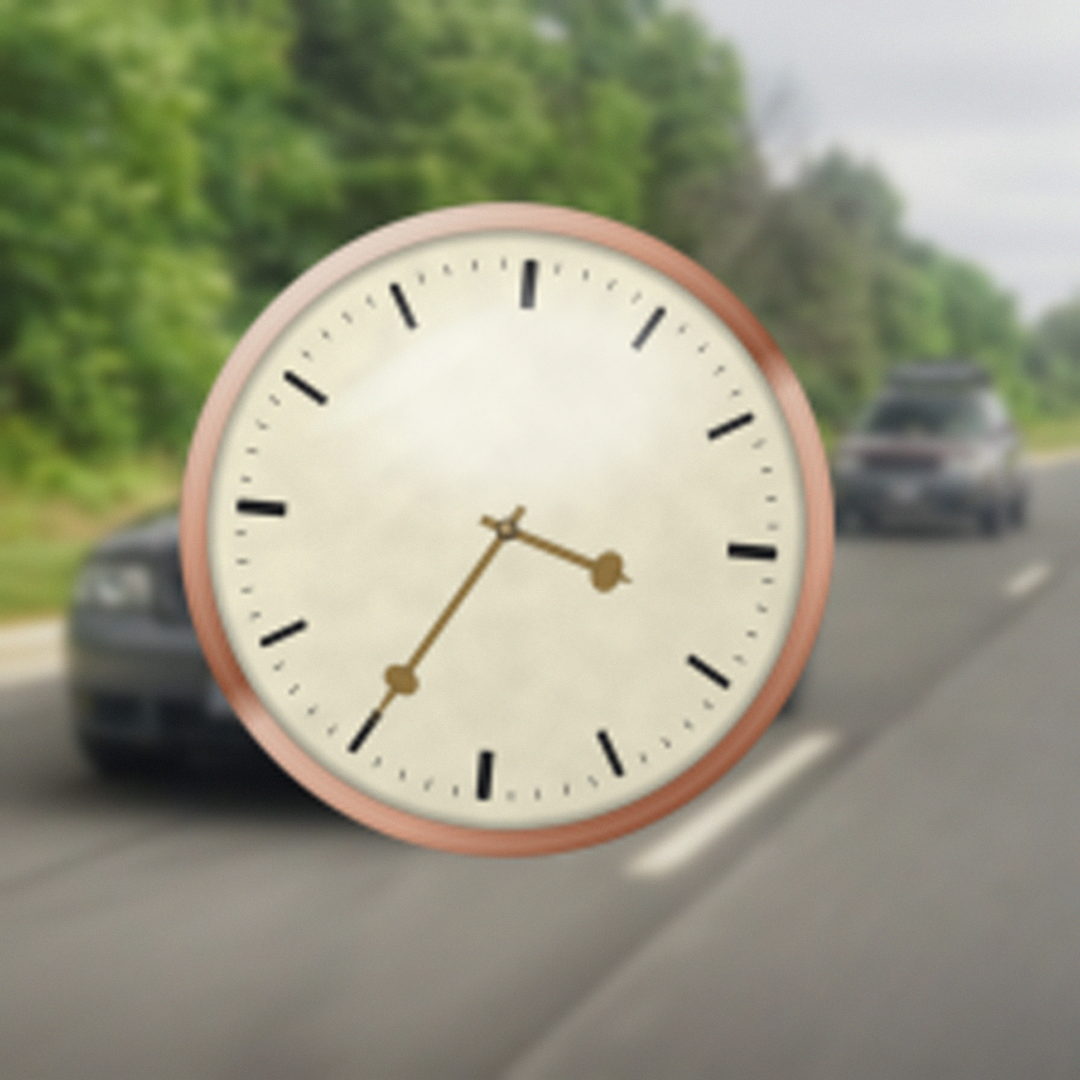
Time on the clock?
3:35
